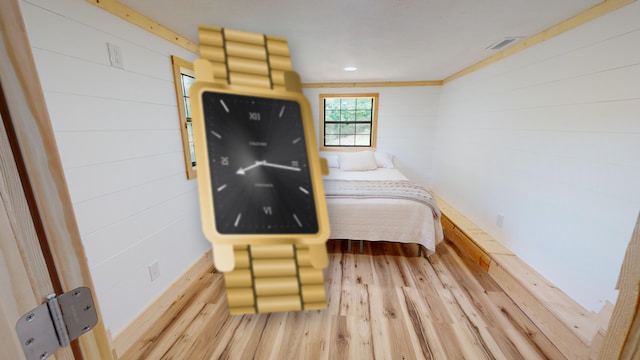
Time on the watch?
8:16
